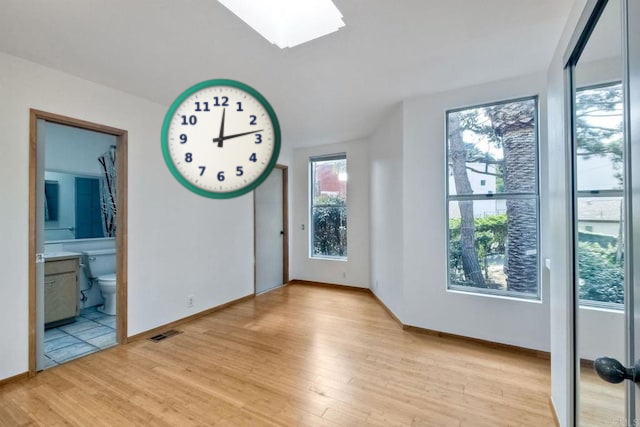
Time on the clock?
12:13
